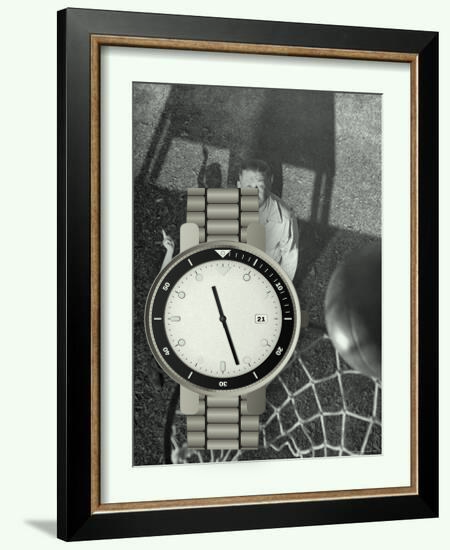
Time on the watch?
11:27
